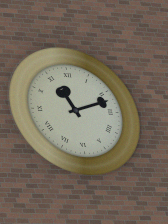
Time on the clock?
11:12
